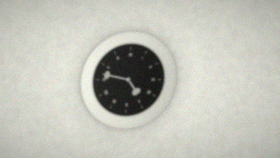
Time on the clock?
4:47
